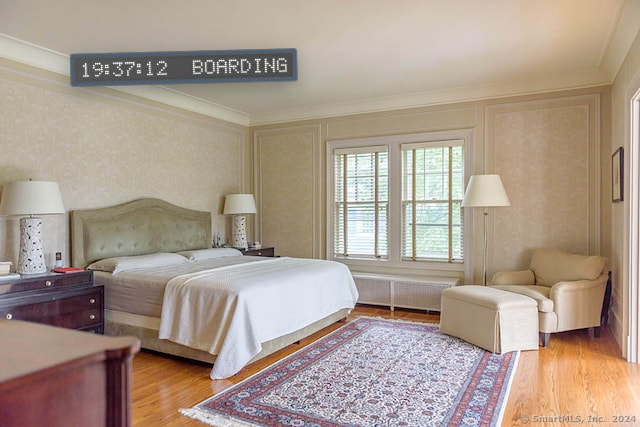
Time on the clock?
19:37:12
